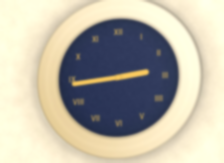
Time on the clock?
2:44
